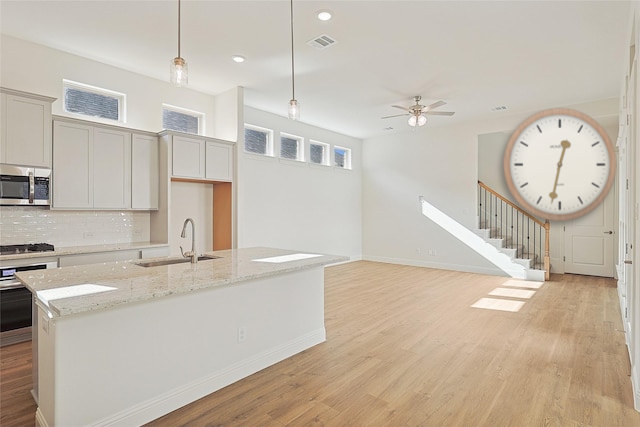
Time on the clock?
12:32
